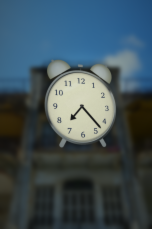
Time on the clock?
7:23
